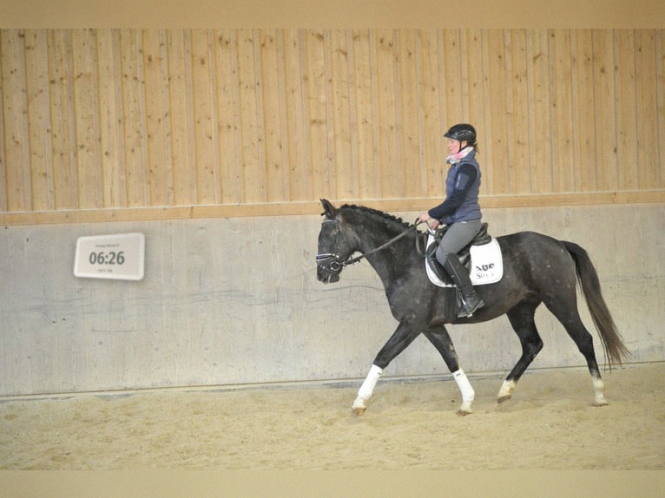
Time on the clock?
6:26
